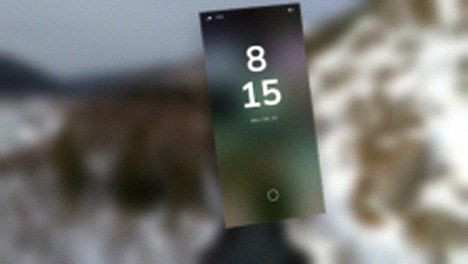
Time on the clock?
8:15
